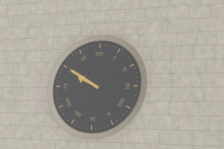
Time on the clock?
9:50
